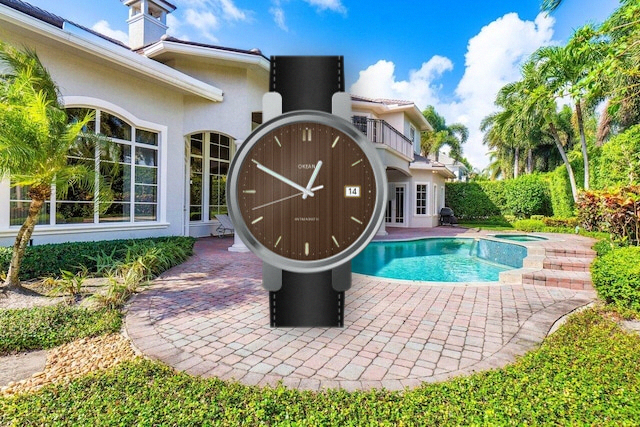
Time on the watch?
12:49:42
